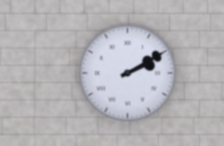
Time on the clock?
2:10
